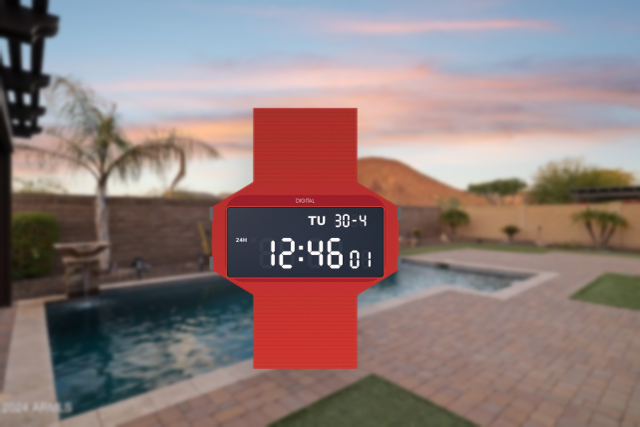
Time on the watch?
12:46:01
